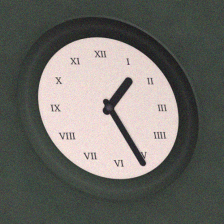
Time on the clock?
1:26
